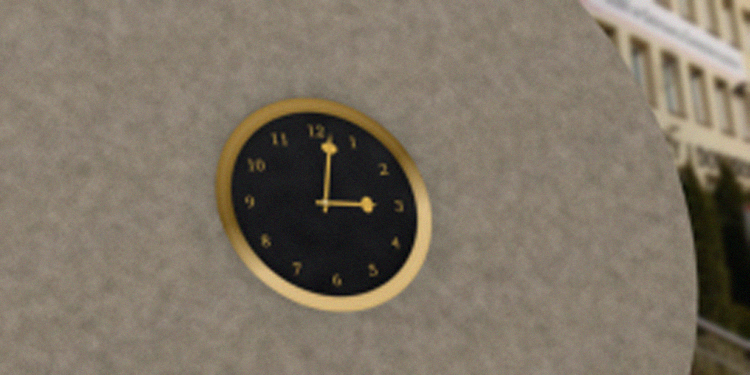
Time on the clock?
3:02
